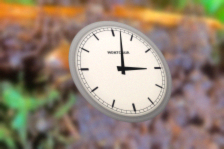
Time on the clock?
3:02
